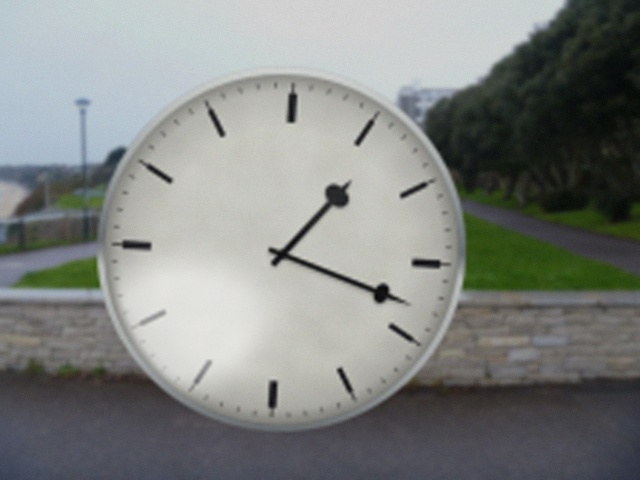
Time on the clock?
1:18
